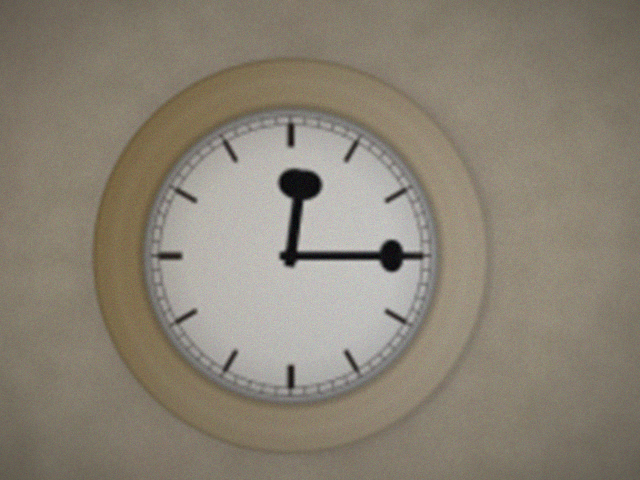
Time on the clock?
12:15
